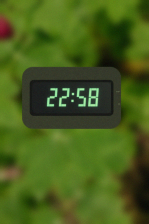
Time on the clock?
22:58
